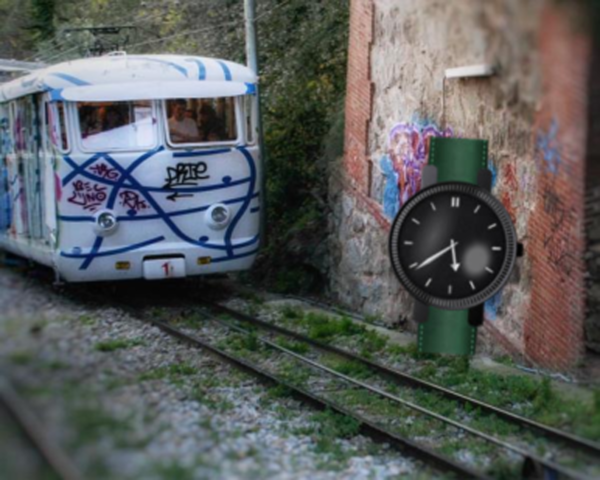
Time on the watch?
5:39
